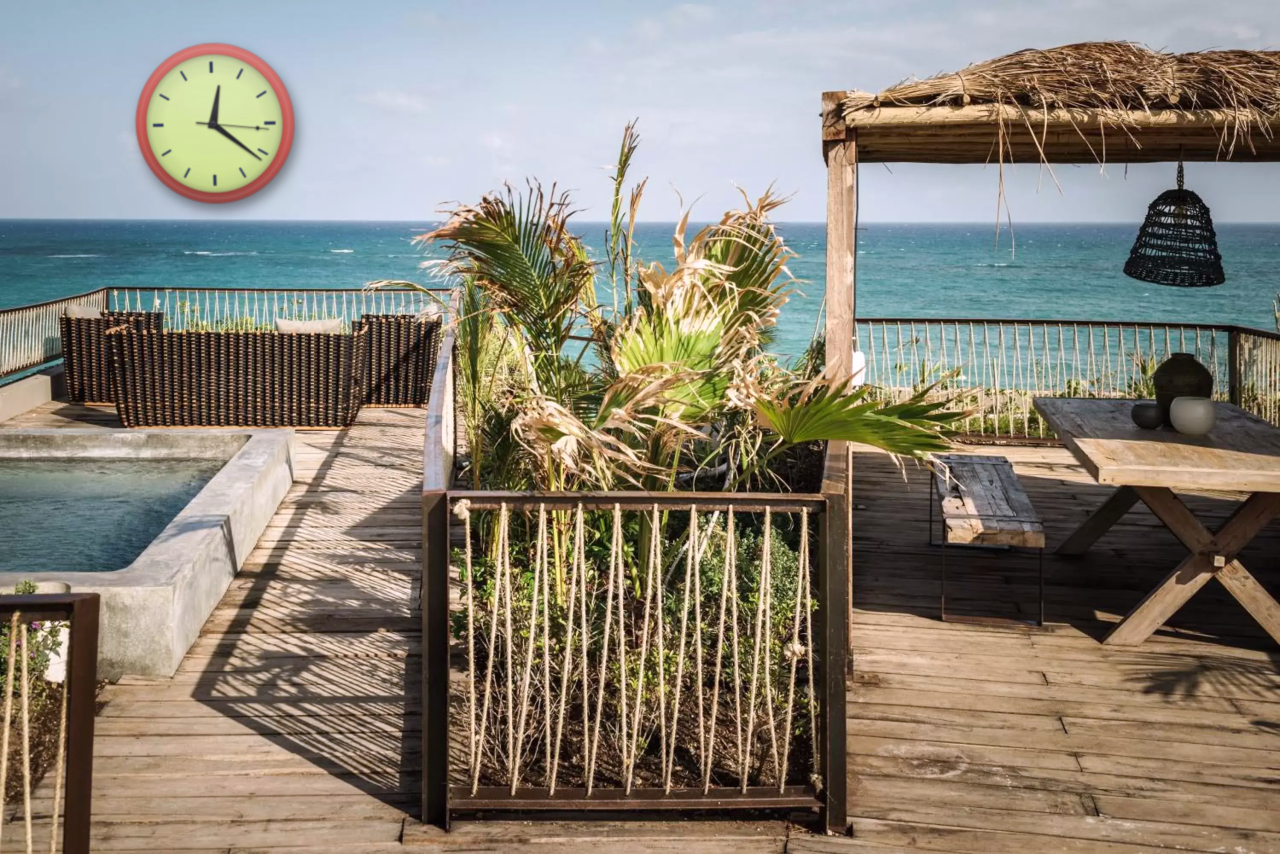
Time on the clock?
12:21:16
